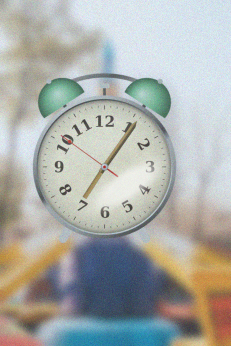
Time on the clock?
7:05:51
